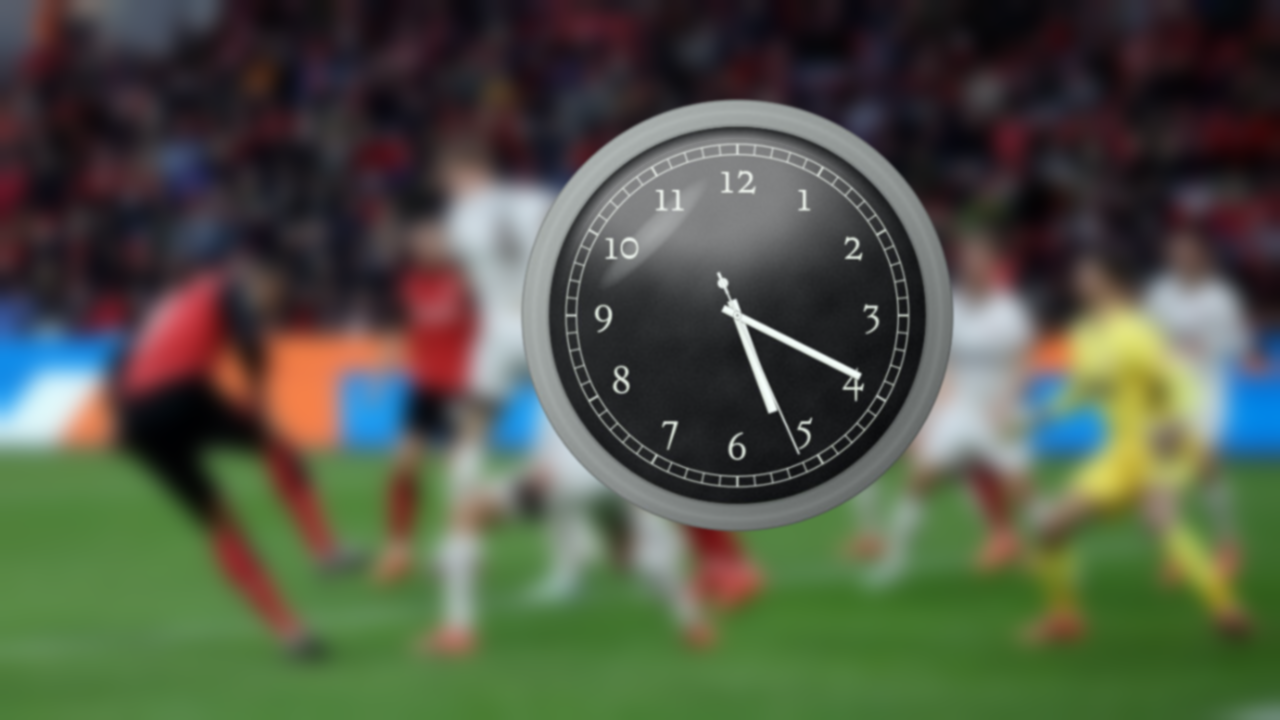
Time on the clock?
5:19:26
